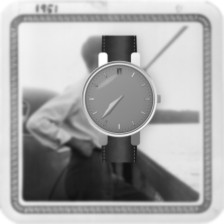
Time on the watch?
7:37
